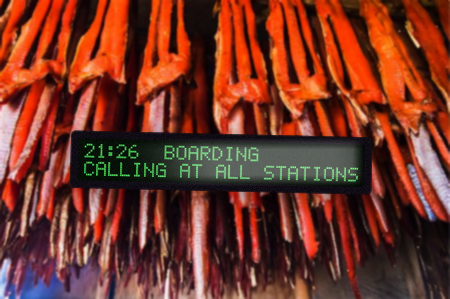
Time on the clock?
21:26
